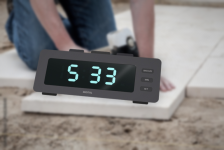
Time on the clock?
5:33
